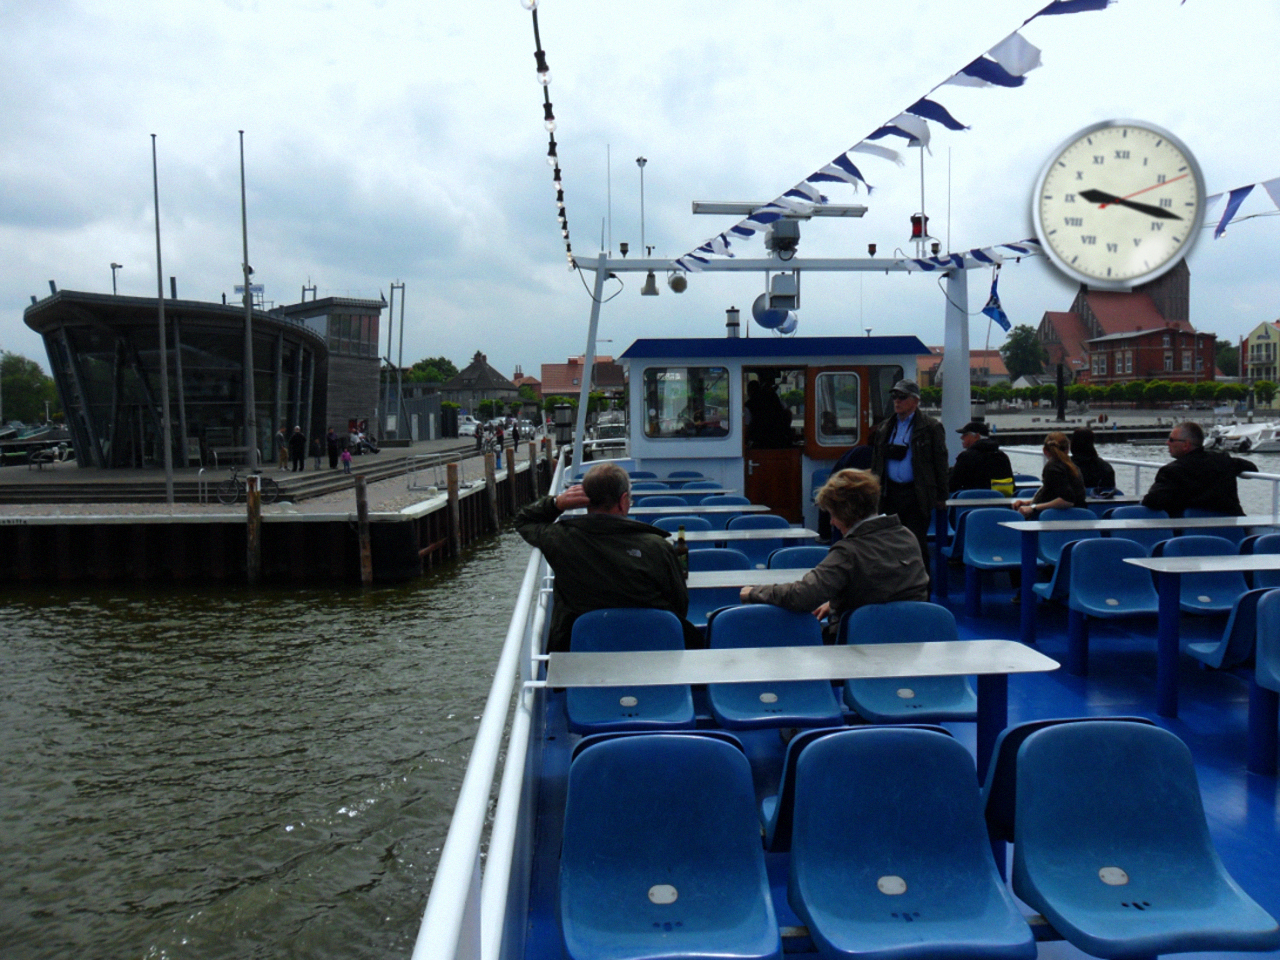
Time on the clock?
9:17:11
